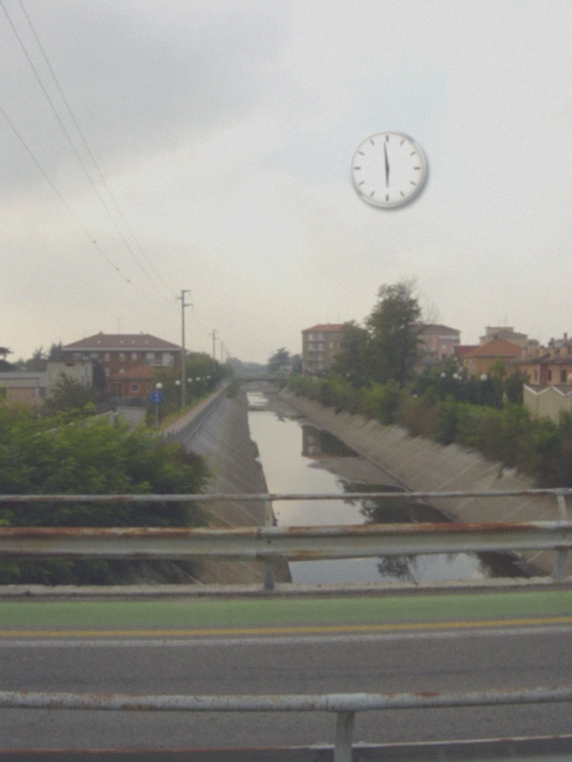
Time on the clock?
5:59
